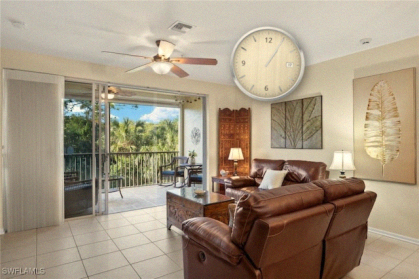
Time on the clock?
1:05
